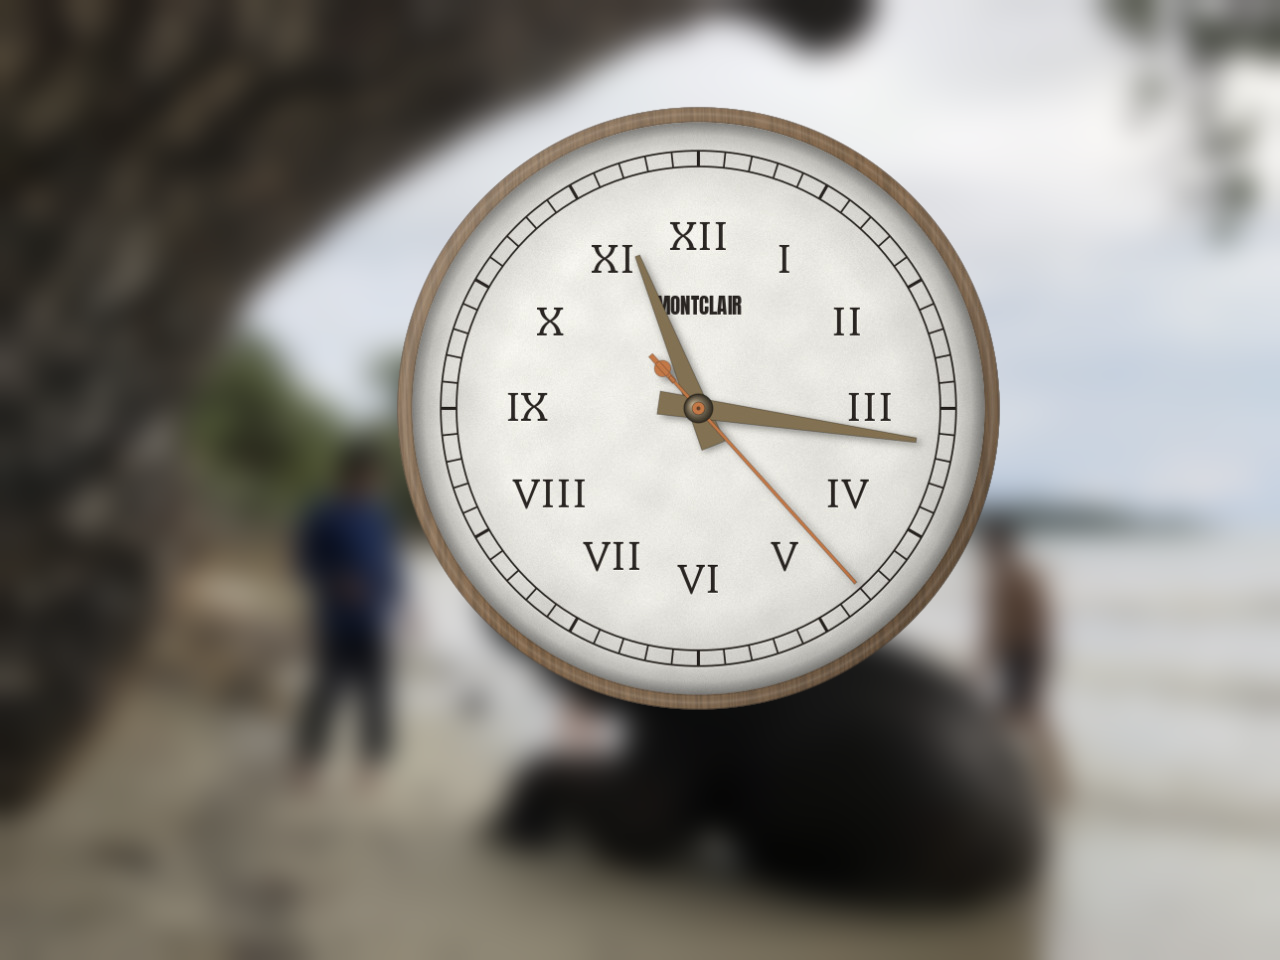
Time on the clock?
11:16:23
